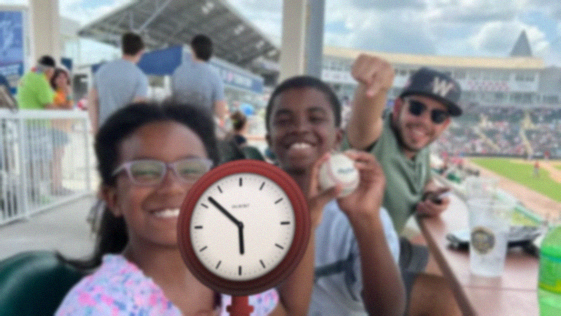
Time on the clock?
5:52
